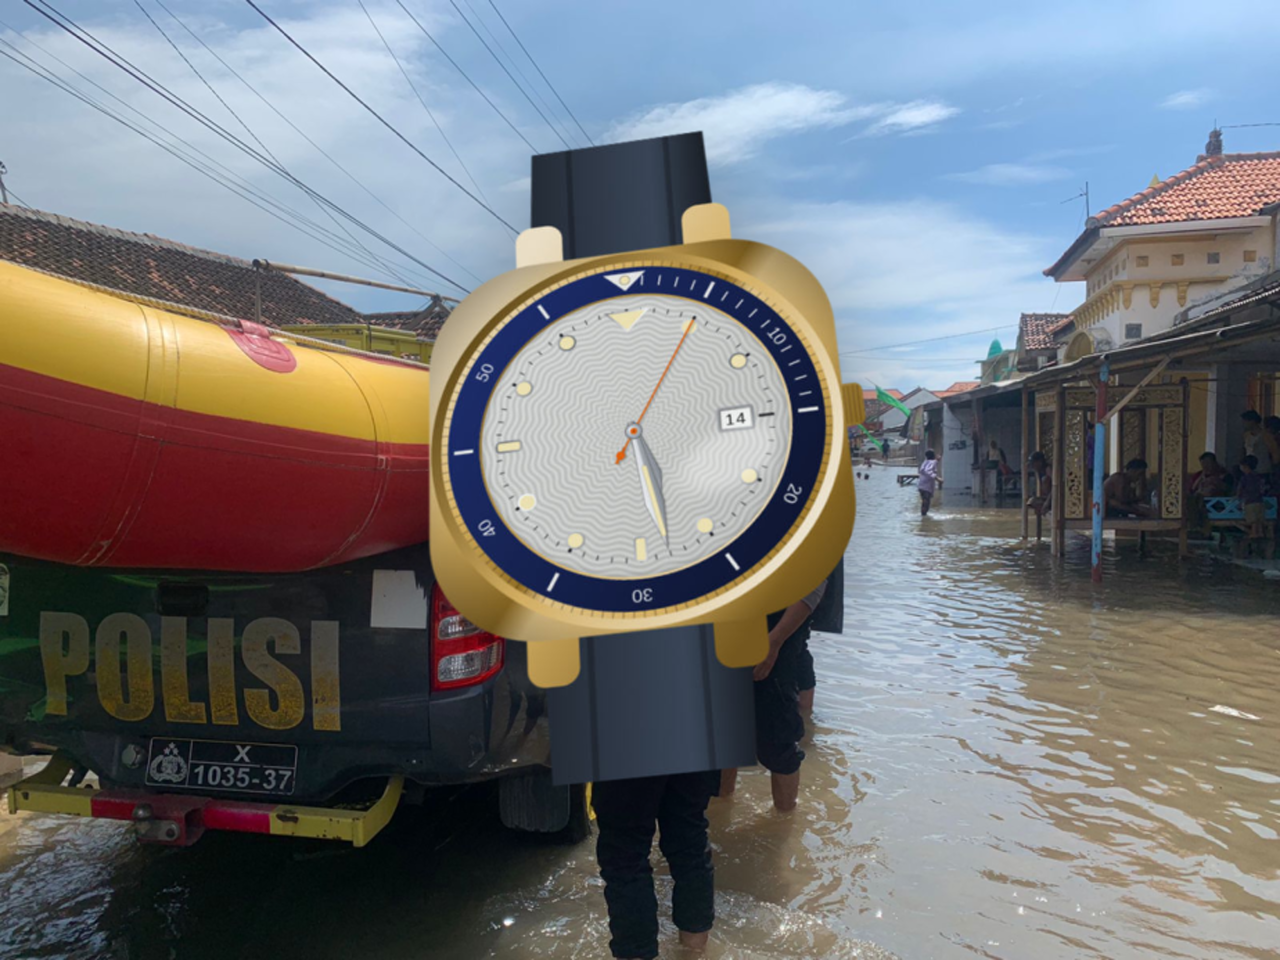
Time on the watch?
5:28:05
